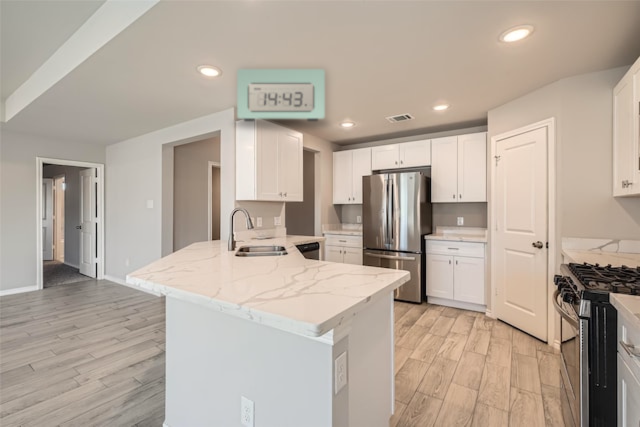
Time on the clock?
14:43
